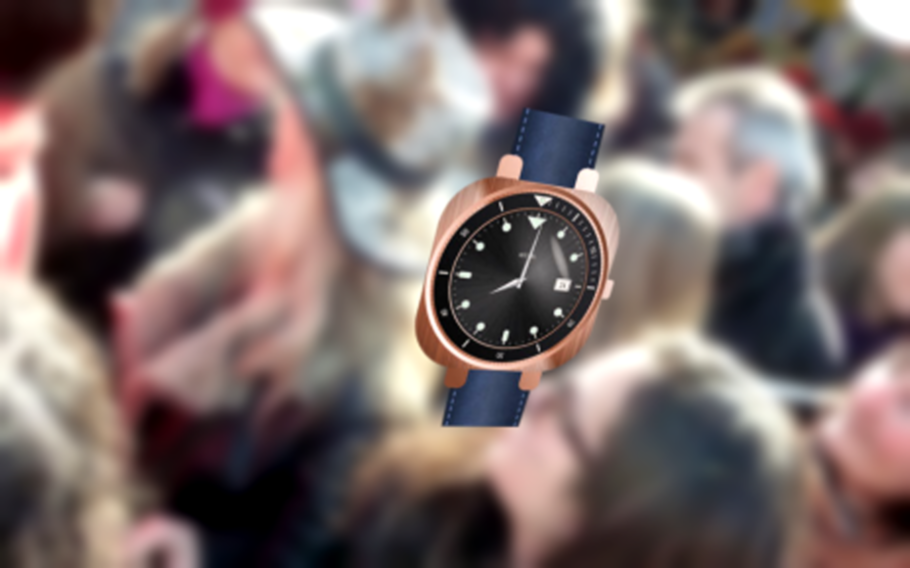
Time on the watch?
8:01
